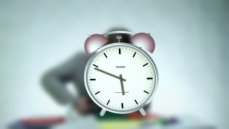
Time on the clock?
5:49
